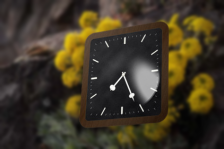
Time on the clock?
7:26
